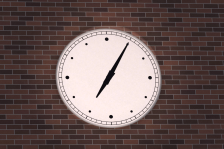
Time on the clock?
7:05
